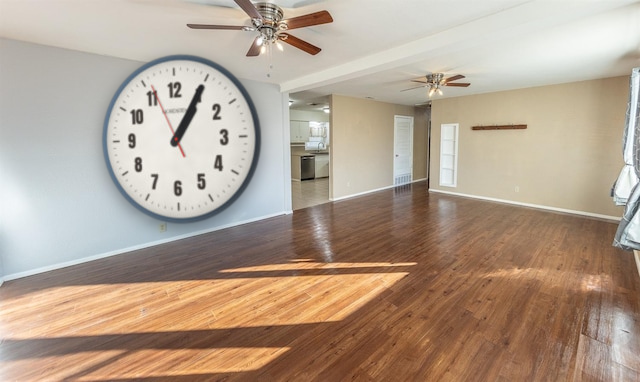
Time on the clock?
1:04:56
